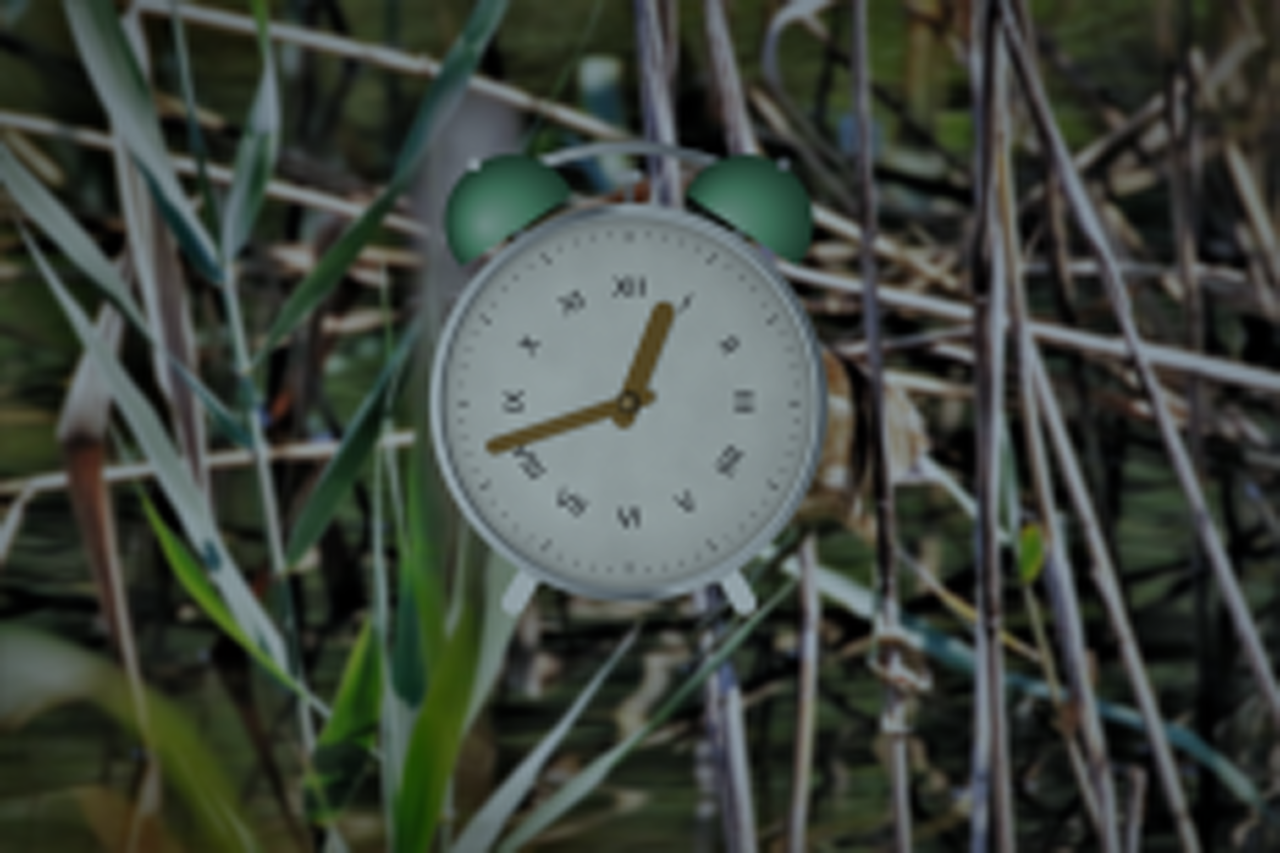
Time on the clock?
12:42
